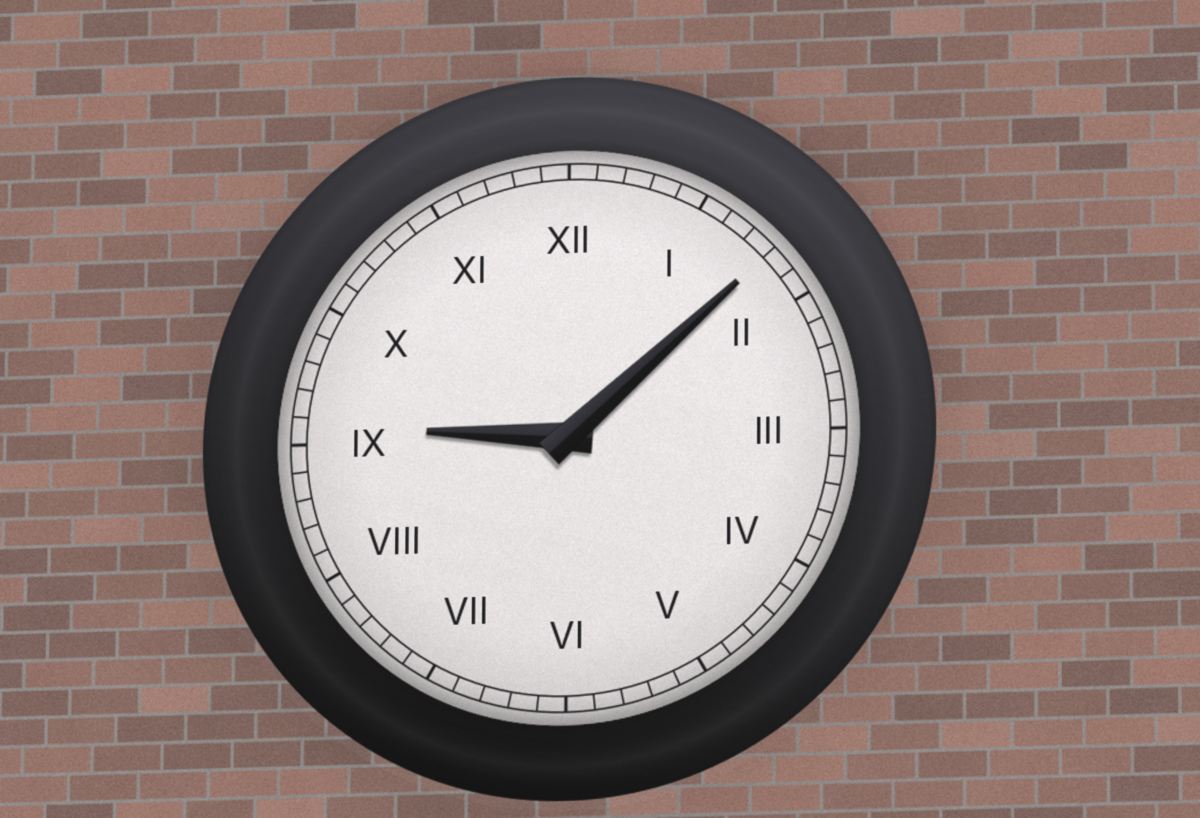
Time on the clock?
9:08
